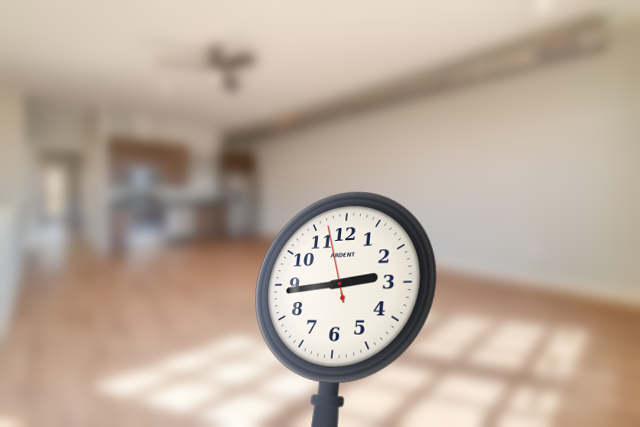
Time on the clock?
2:43:57
